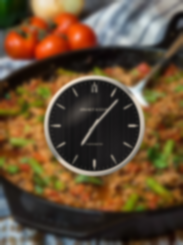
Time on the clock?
7:07
